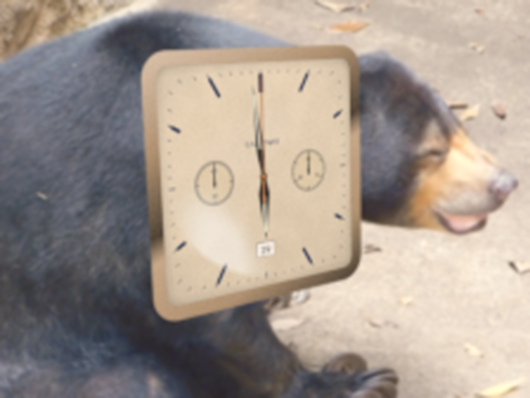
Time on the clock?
5:59
